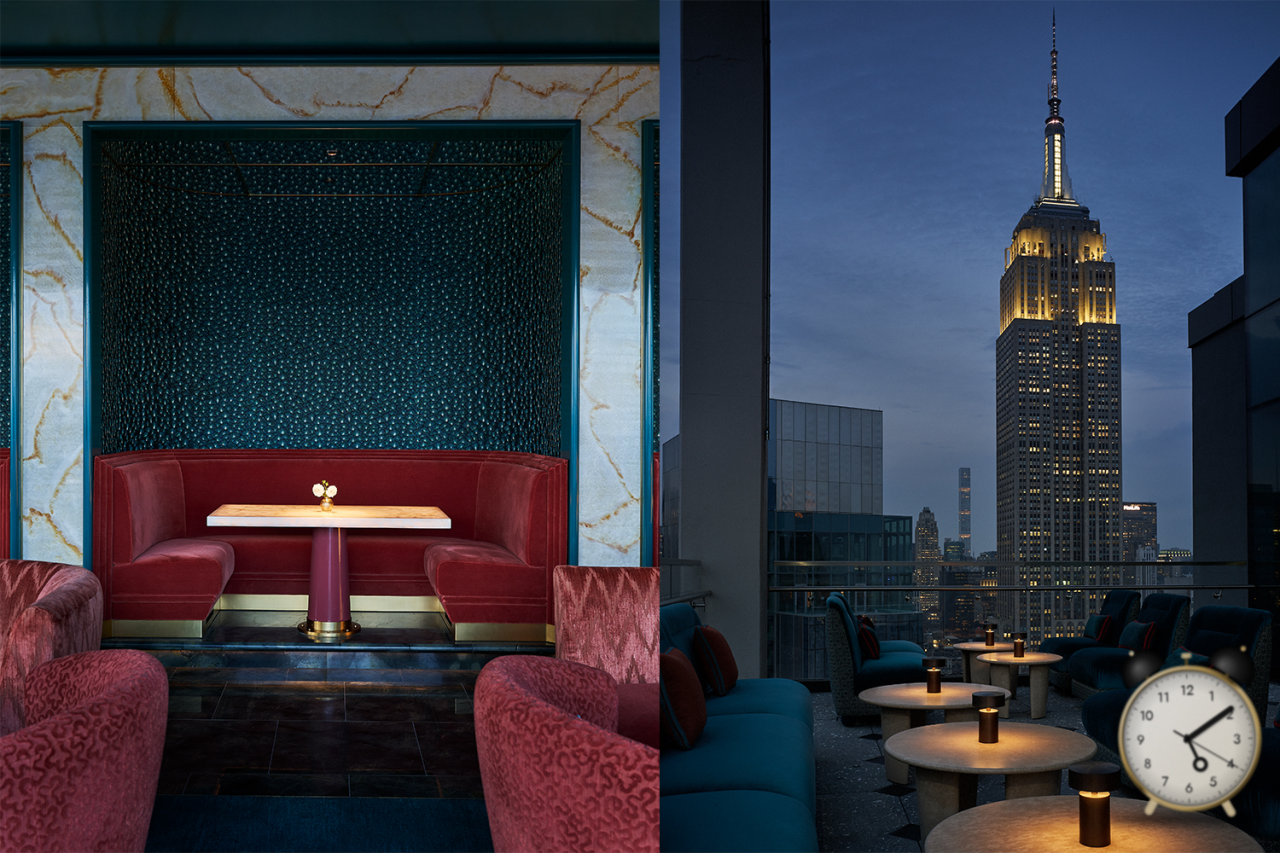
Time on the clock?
5:09:20
